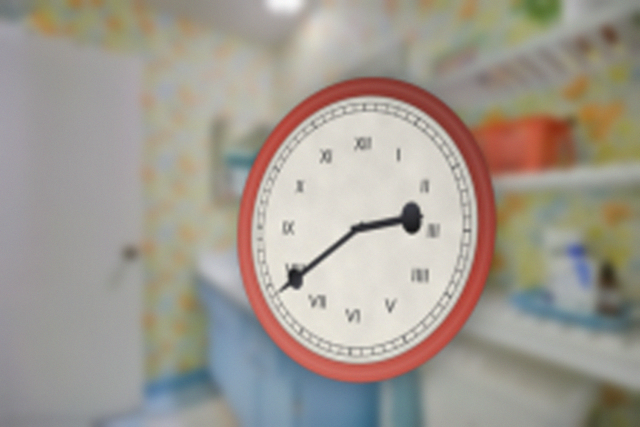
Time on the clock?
2:39
